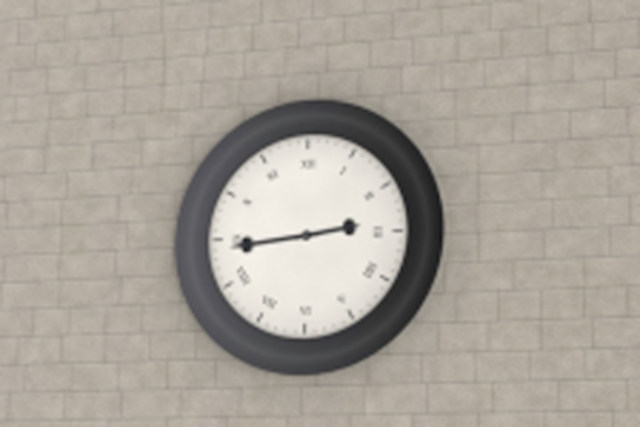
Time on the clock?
2:44
